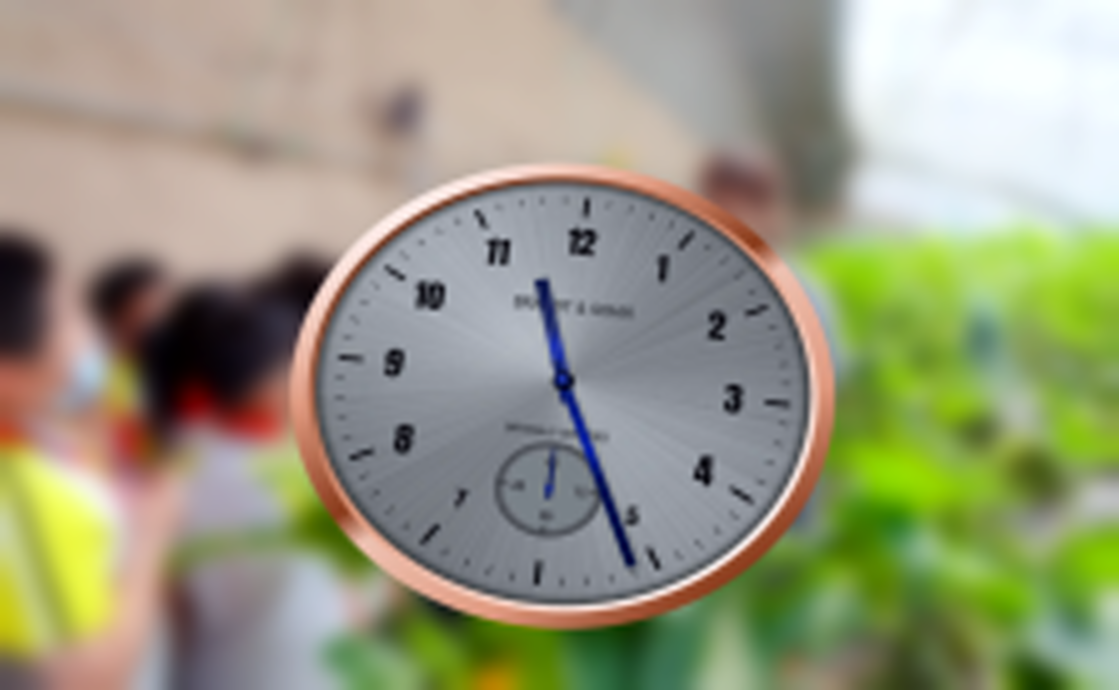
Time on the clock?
11:26
